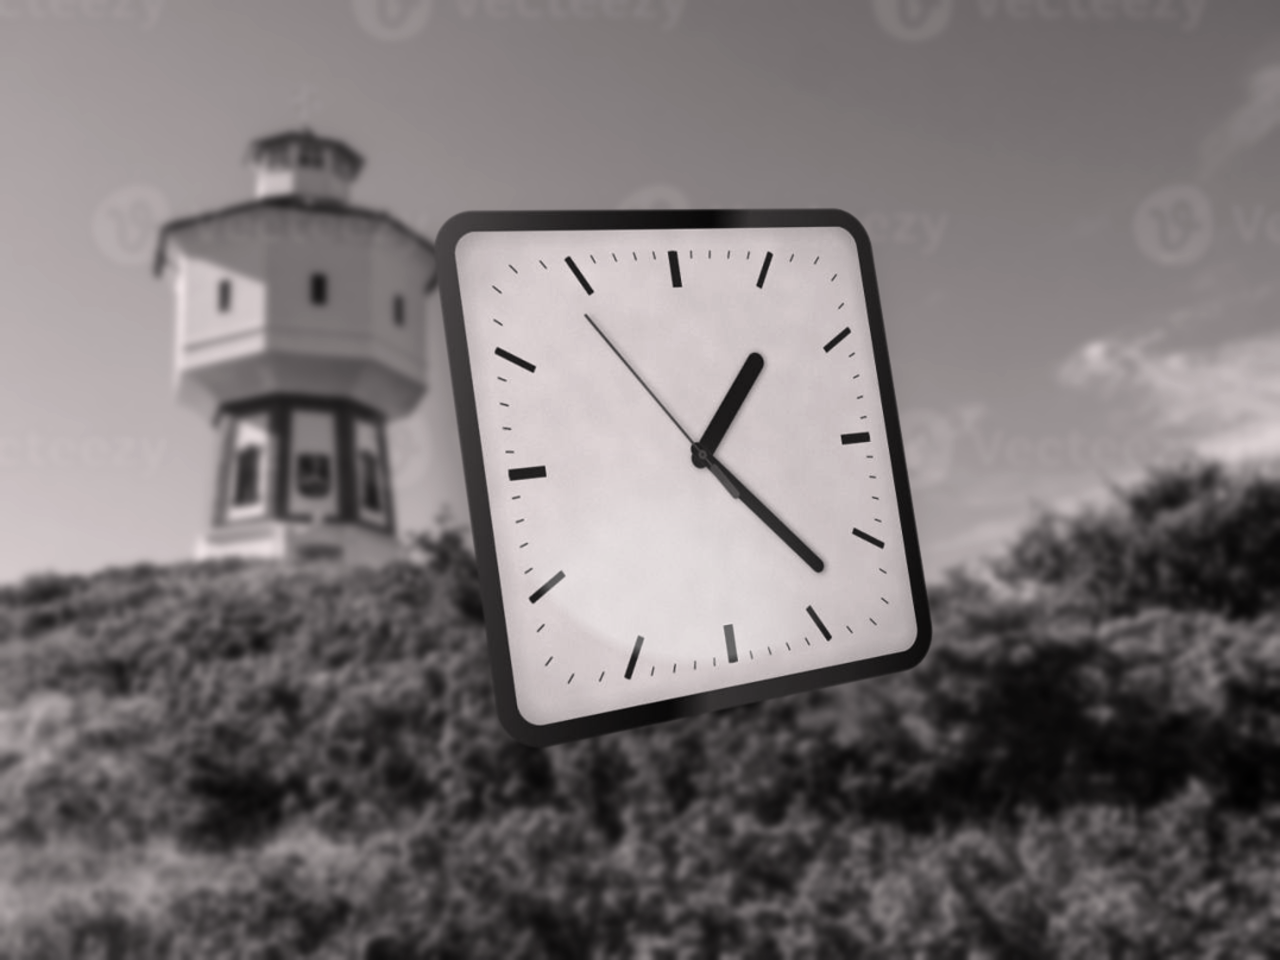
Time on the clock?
1:22:54
